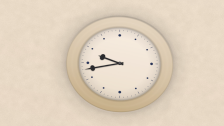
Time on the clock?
9:43
